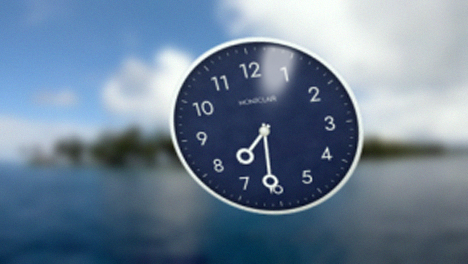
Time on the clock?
7:31
